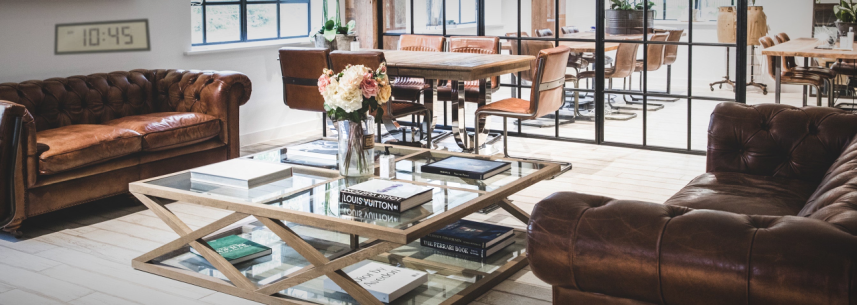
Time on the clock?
10:45
